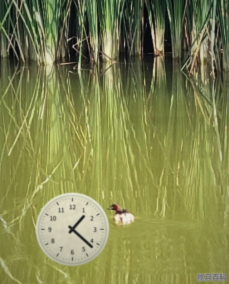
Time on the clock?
1:22
